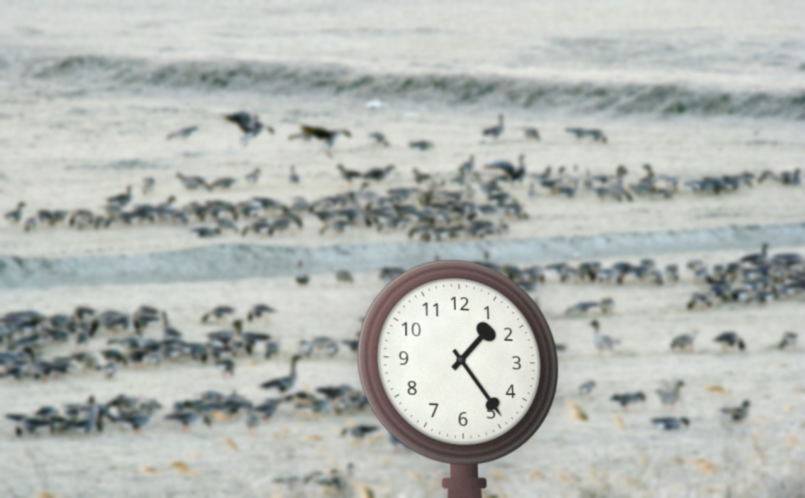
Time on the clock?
1:24
